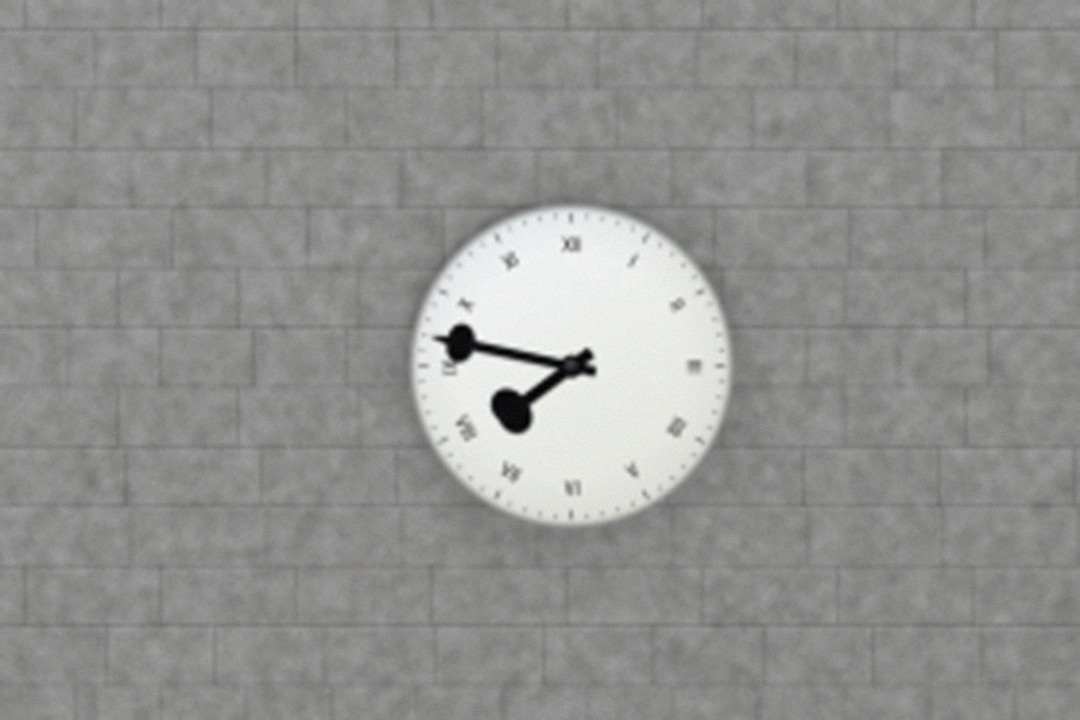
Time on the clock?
7:47
